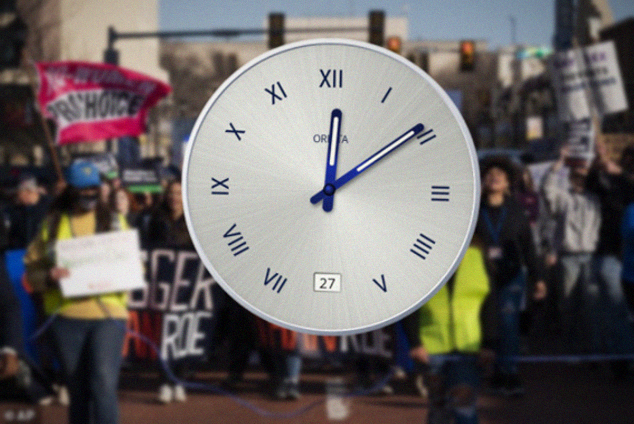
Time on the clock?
12:09
